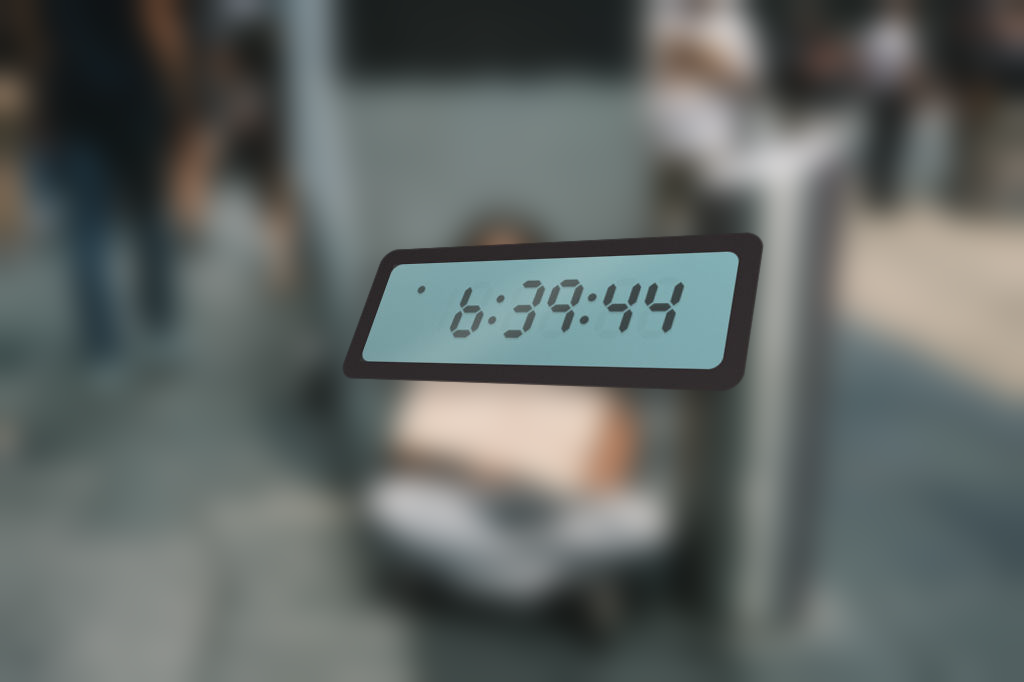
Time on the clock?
6:39:44
